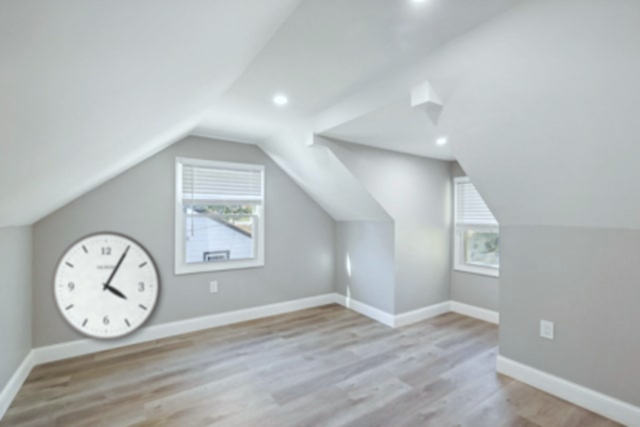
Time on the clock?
4:05
